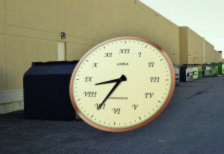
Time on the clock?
8:35
